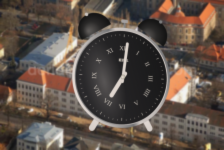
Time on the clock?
7:01
